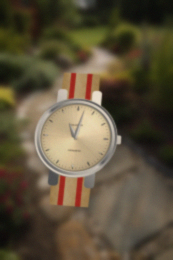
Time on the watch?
11:02
